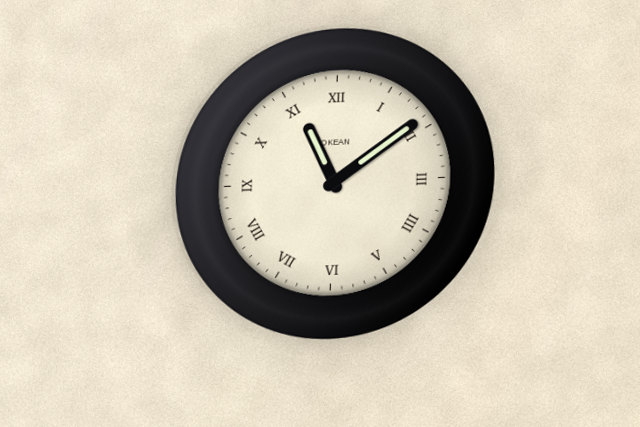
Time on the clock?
11:09
